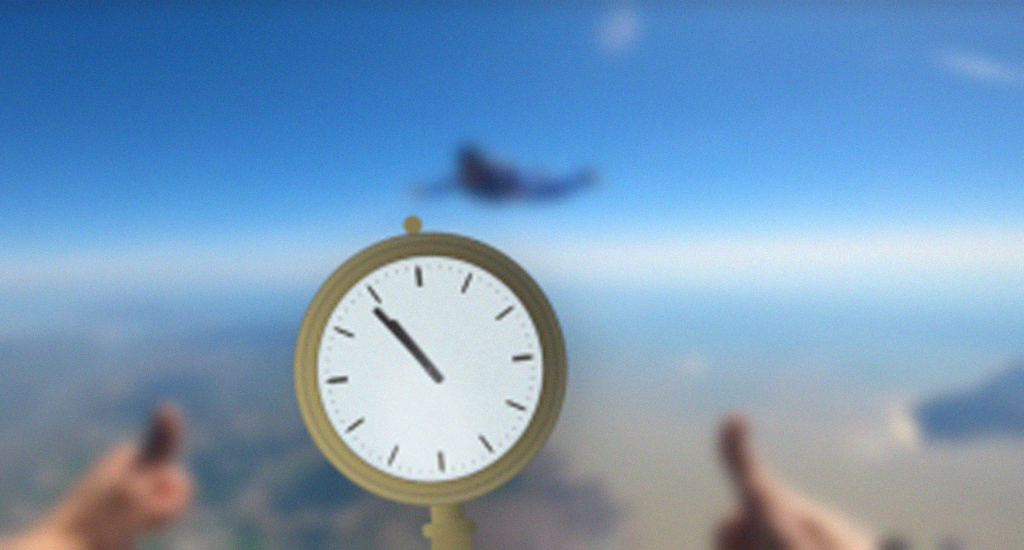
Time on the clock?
10:54
